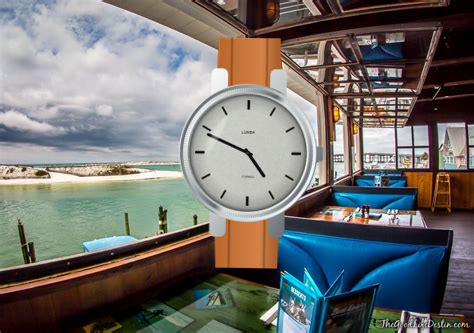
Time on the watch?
4:49
